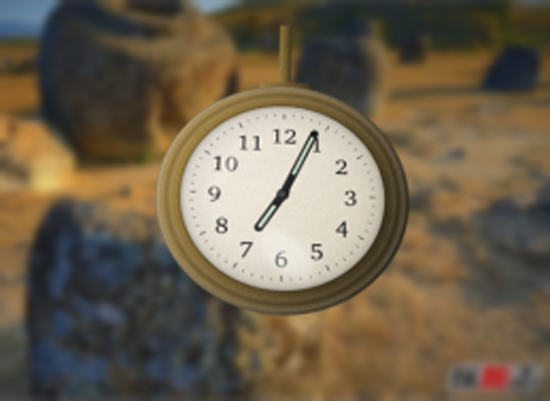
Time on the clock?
7:04
